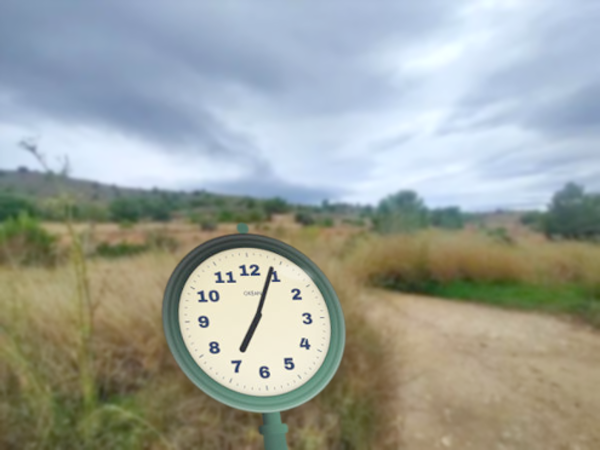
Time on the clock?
7:04
